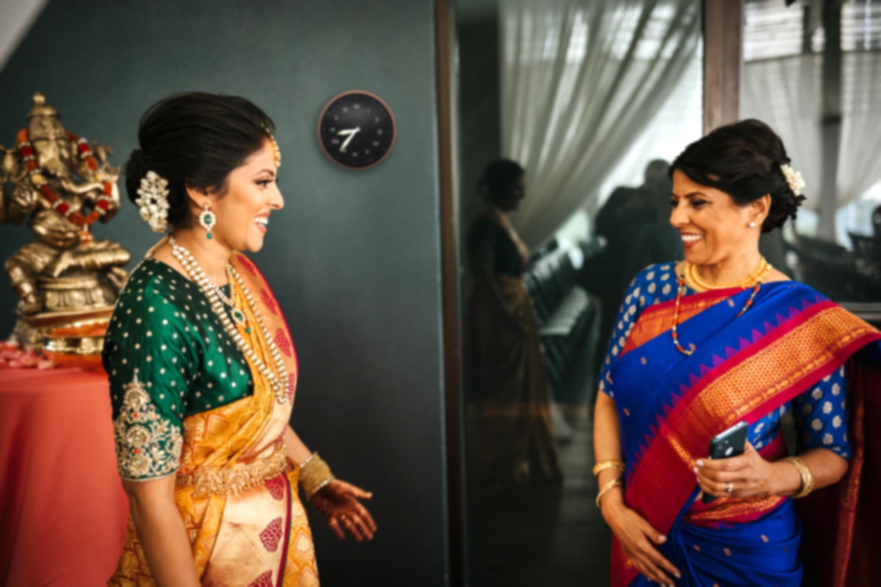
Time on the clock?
8:36
